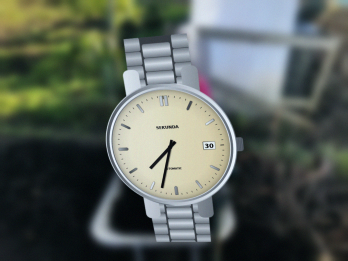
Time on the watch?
7:33
